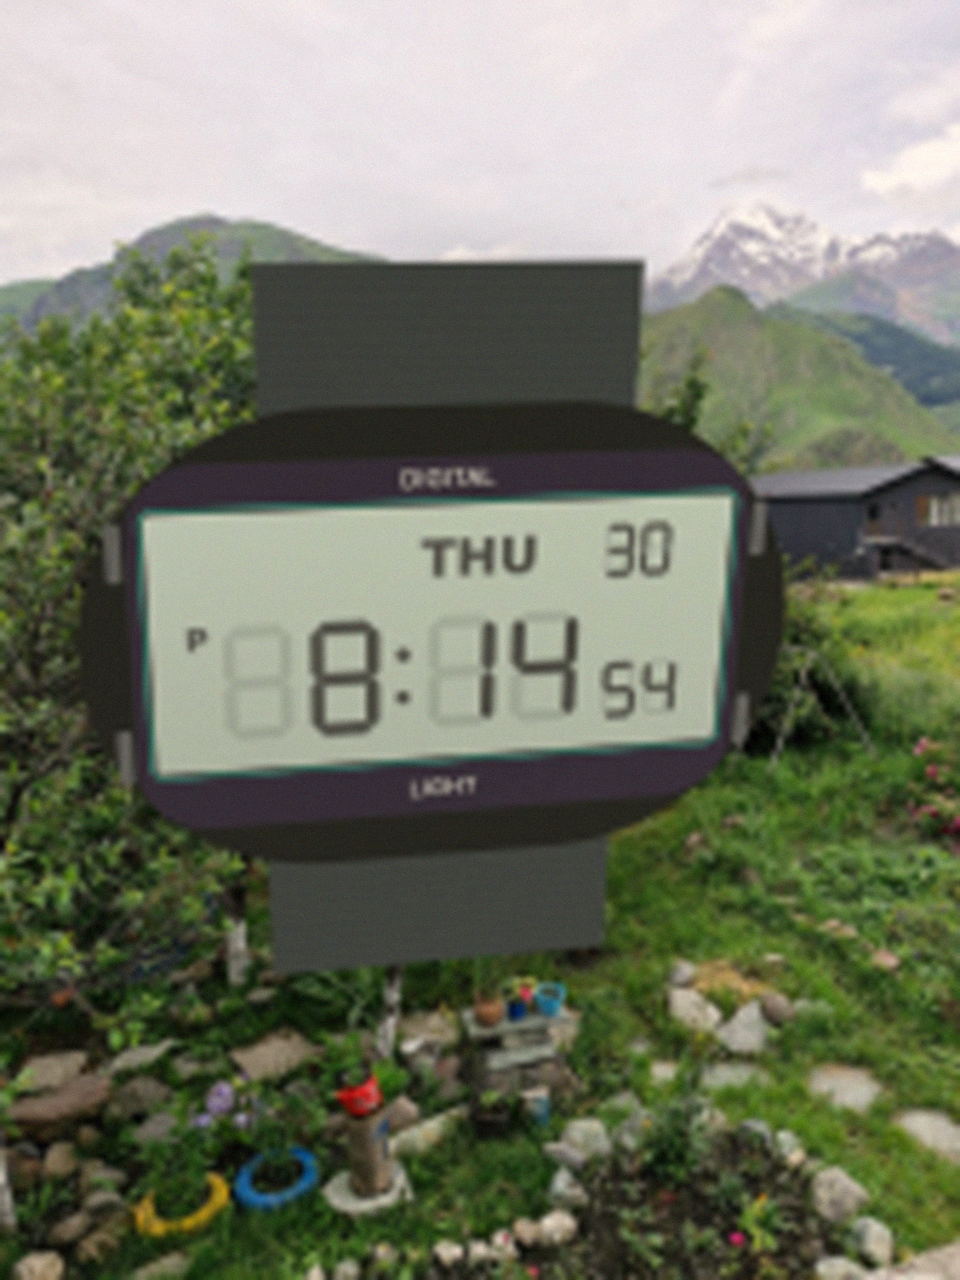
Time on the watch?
8:14:54
